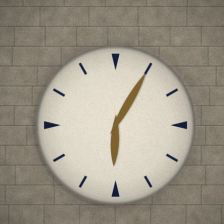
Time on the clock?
6:05
